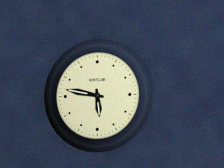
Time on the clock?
5:47
